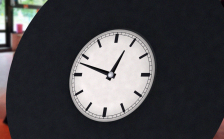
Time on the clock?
12:48
